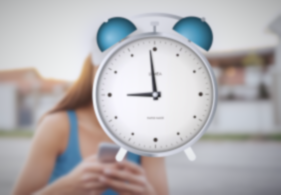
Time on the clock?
8:59
